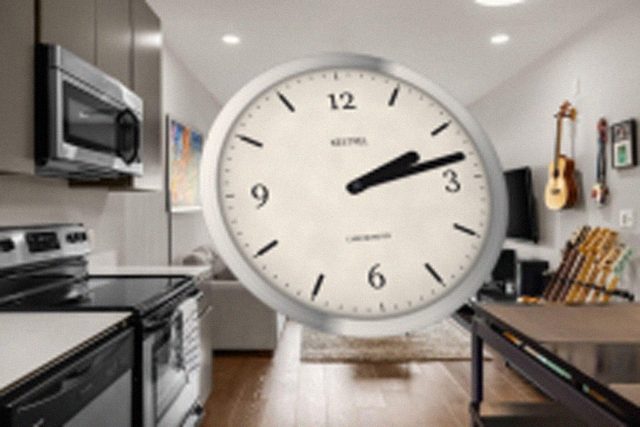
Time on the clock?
2:13
